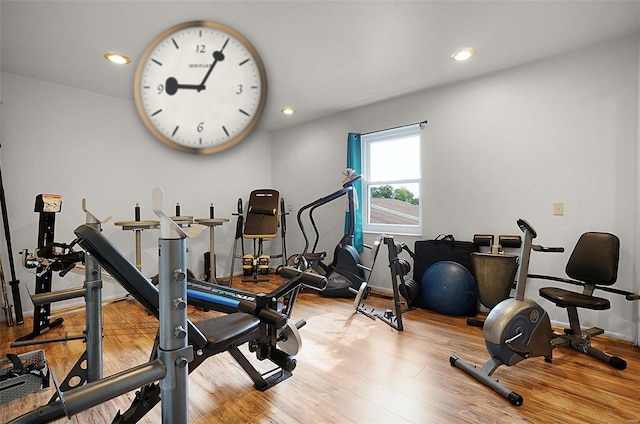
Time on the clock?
9:05
